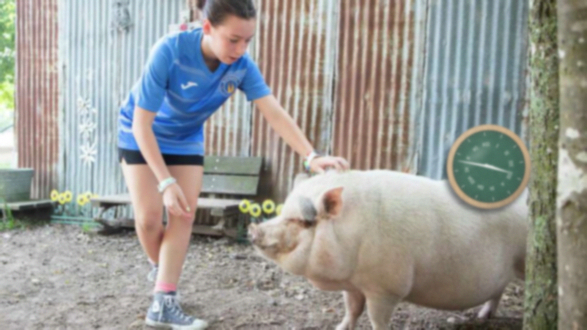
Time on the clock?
3:48
